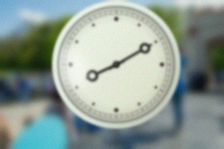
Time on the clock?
8:10
